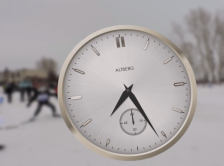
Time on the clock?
7:26
